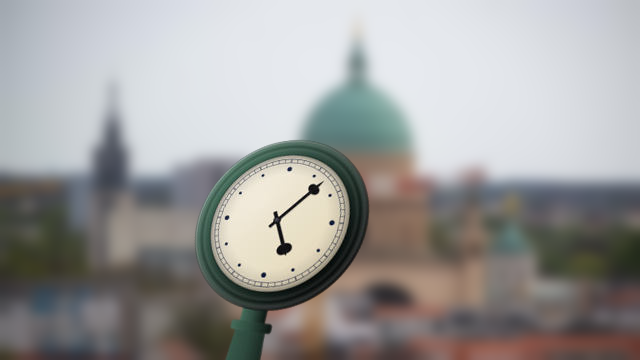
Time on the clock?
5:07
